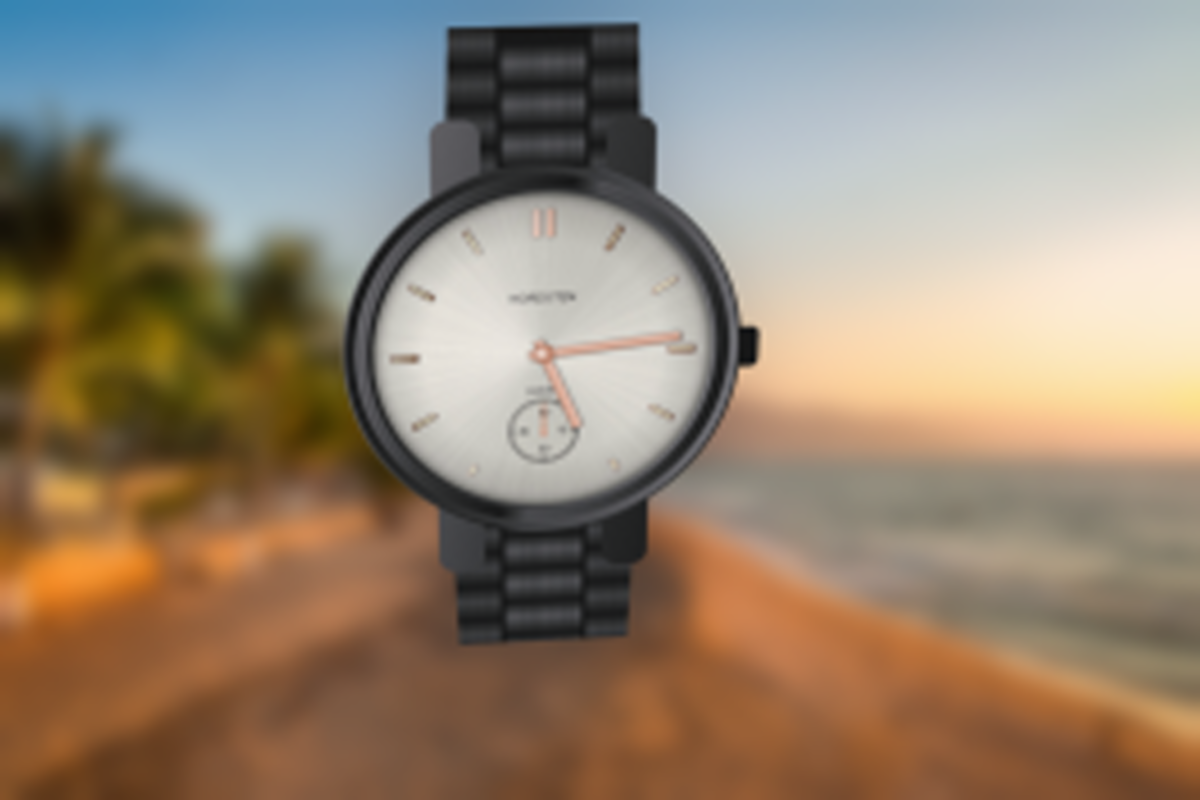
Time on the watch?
5:14
